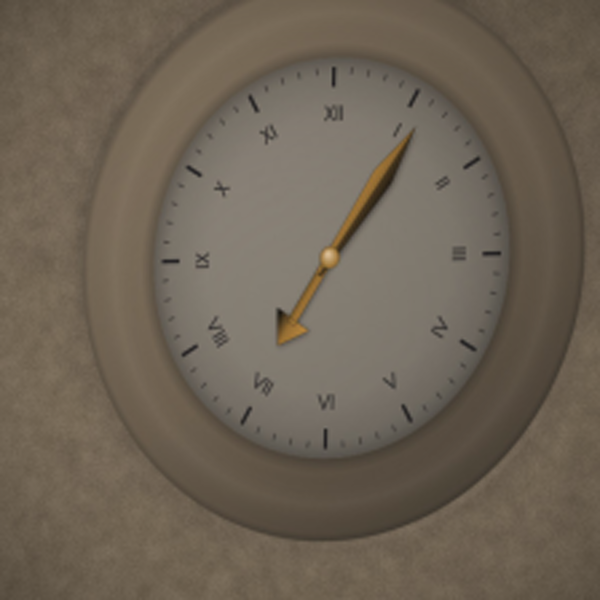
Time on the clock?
7:06
